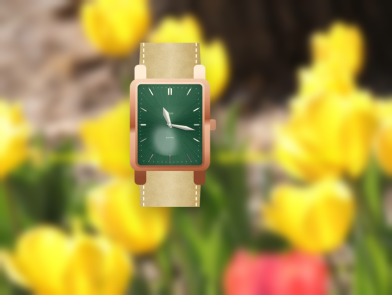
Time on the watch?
11:17
